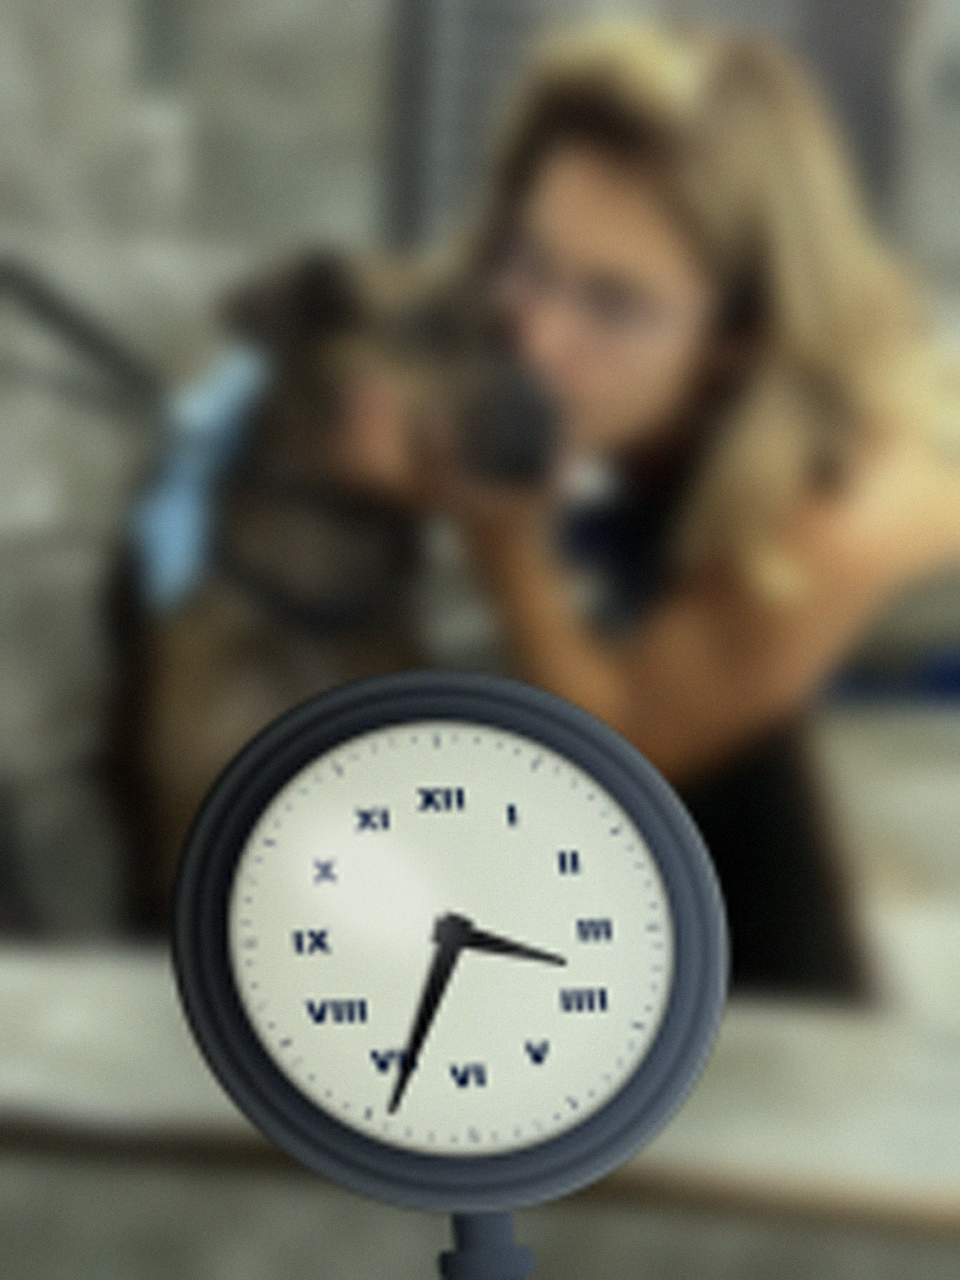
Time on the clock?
3:34
